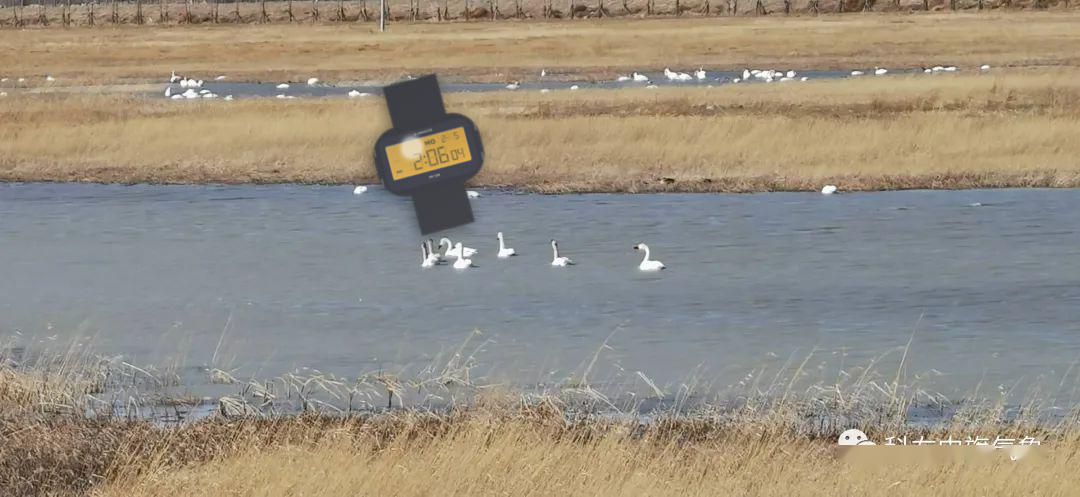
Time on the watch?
2:06:04
